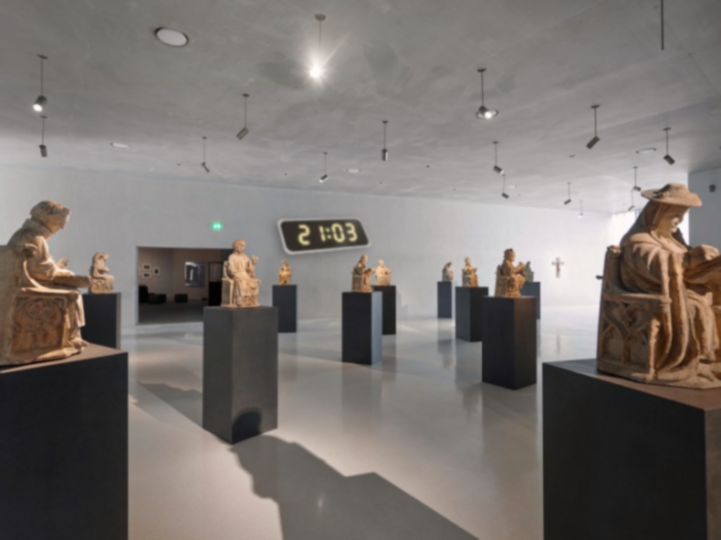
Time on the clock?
21:03
